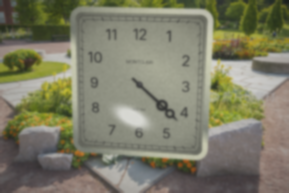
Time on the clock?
4:22
